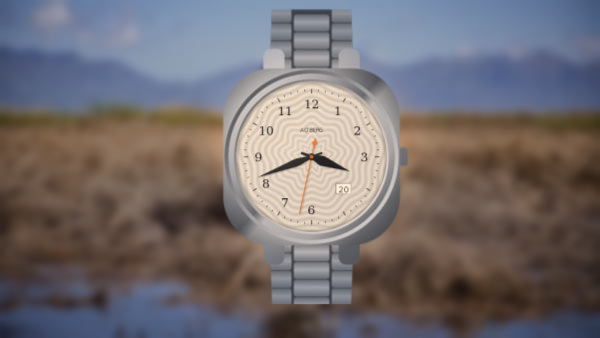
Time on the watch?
3:41:32
